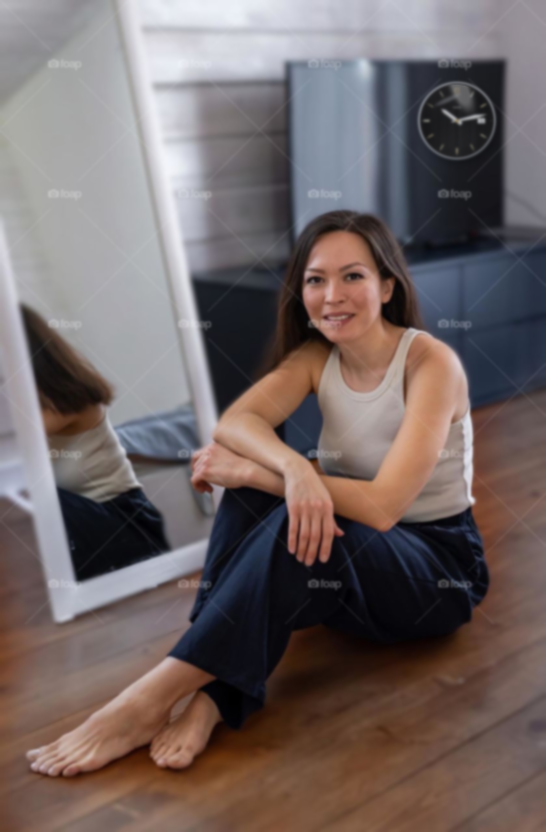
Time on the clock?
10:13
